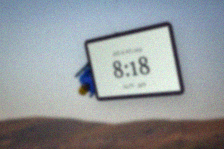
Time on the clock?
8:18
